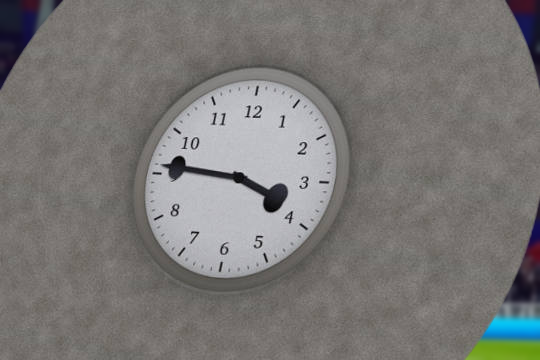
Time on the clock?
3:46
